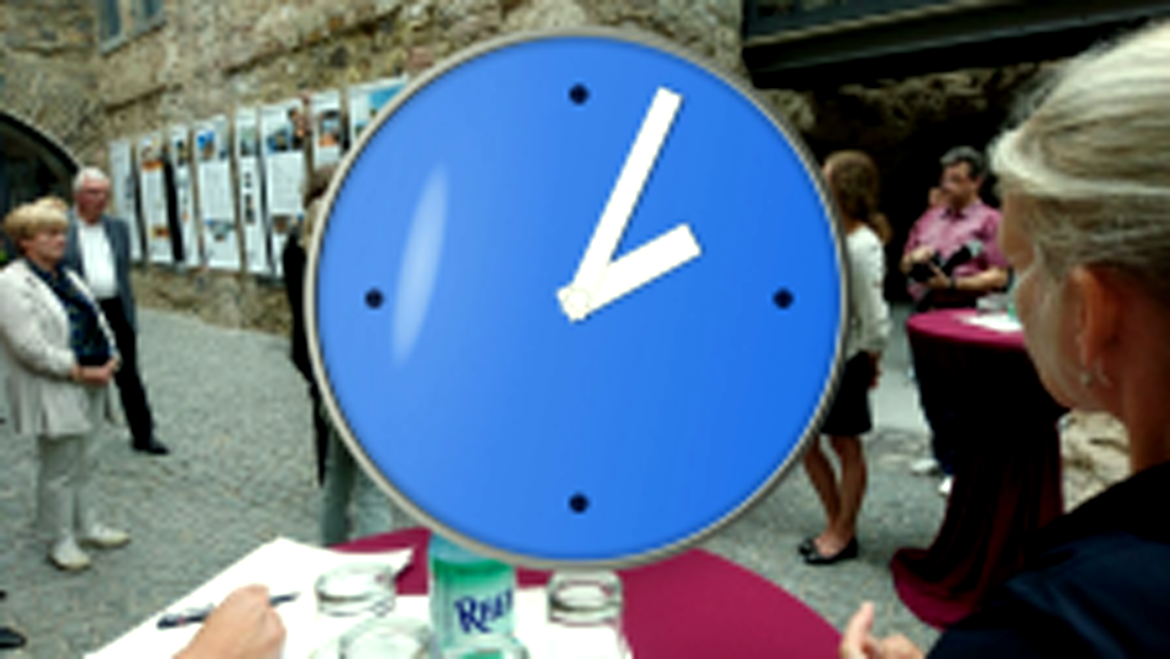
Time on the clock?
2:04
